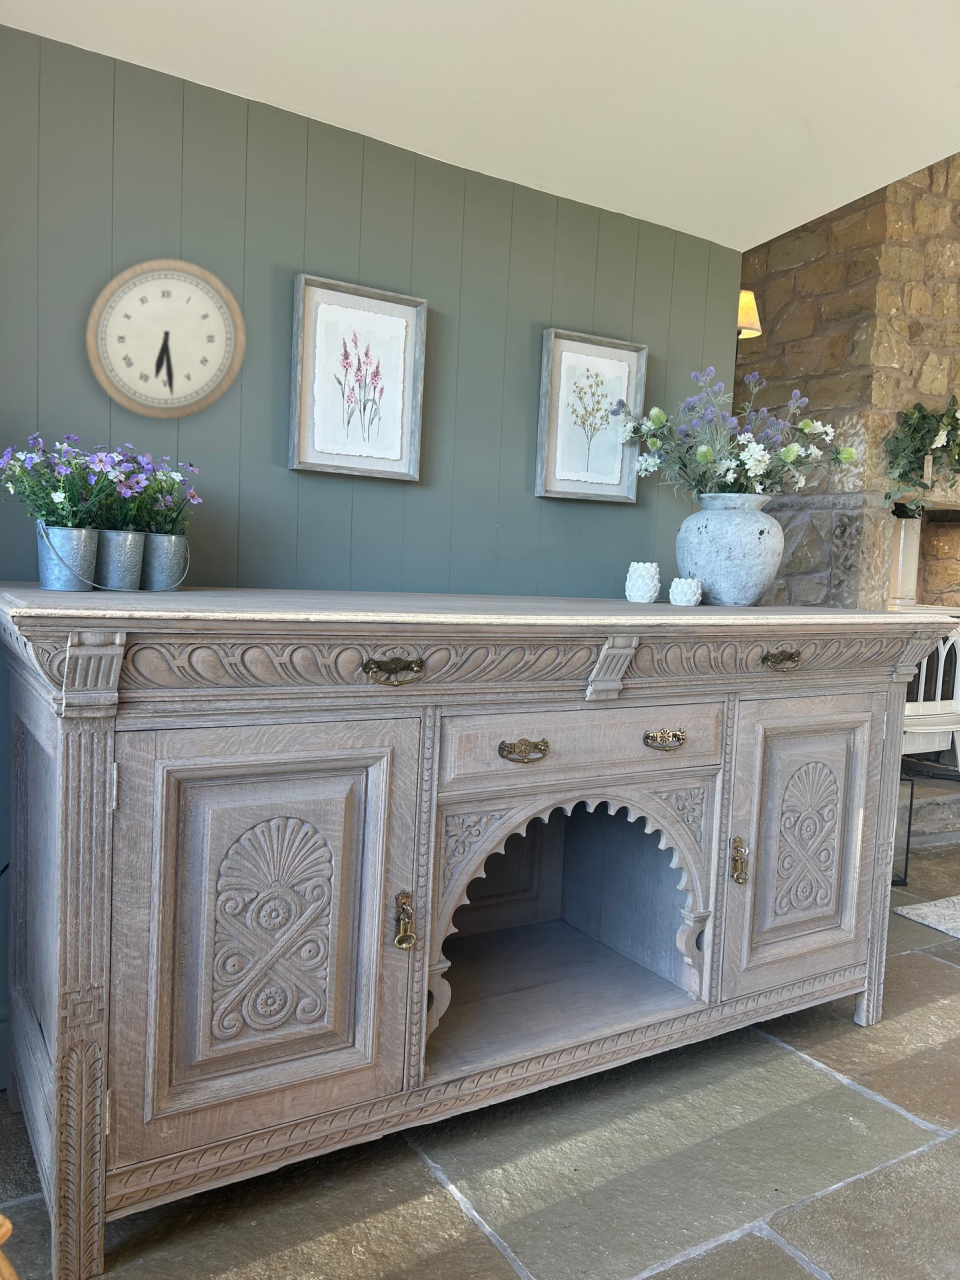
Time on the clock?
6:29
